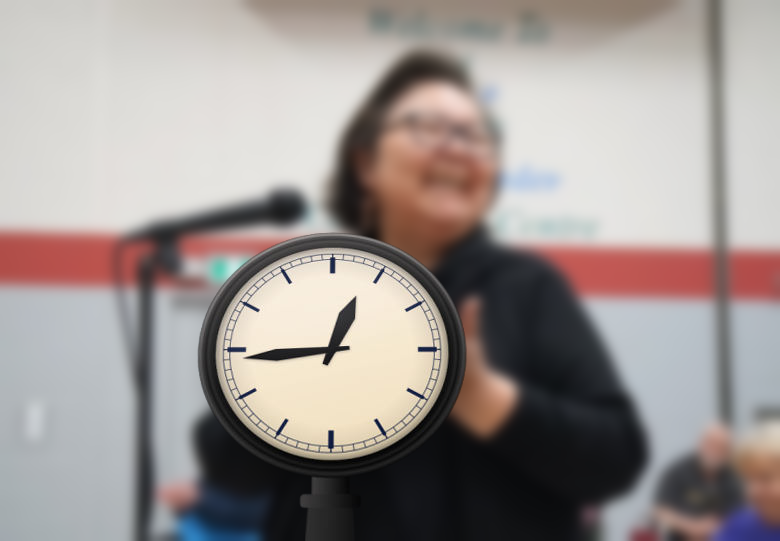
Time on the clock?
12:44
